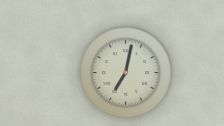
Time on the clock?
7:02
